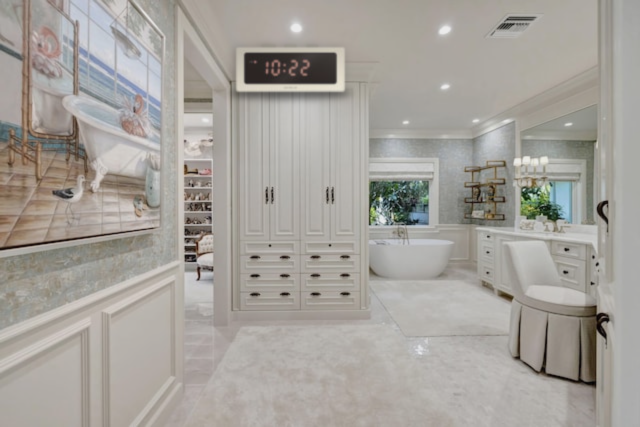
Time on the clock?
10:22
